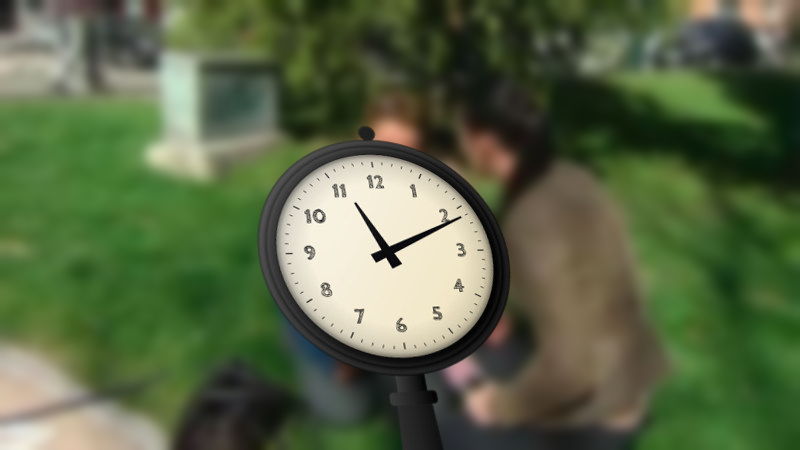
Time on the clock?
11:11
